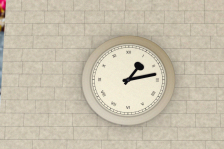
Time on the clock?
1:13
